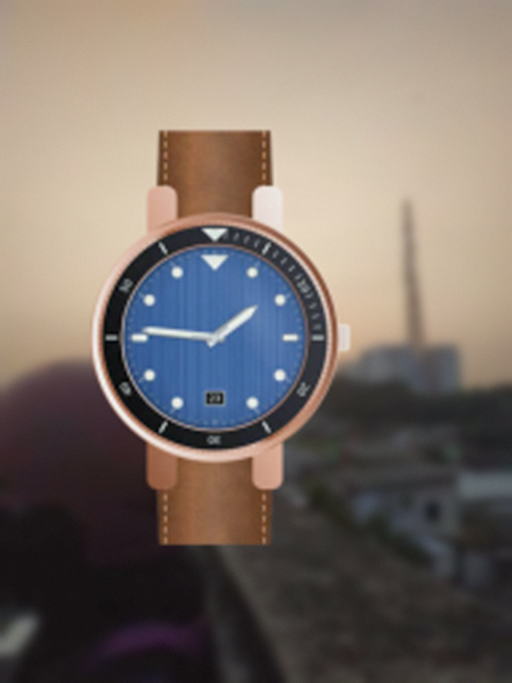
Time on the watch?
1:46
